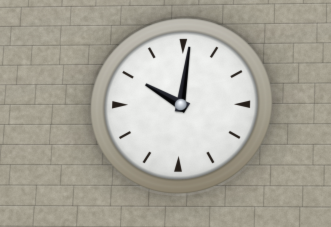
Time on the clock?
10:01
